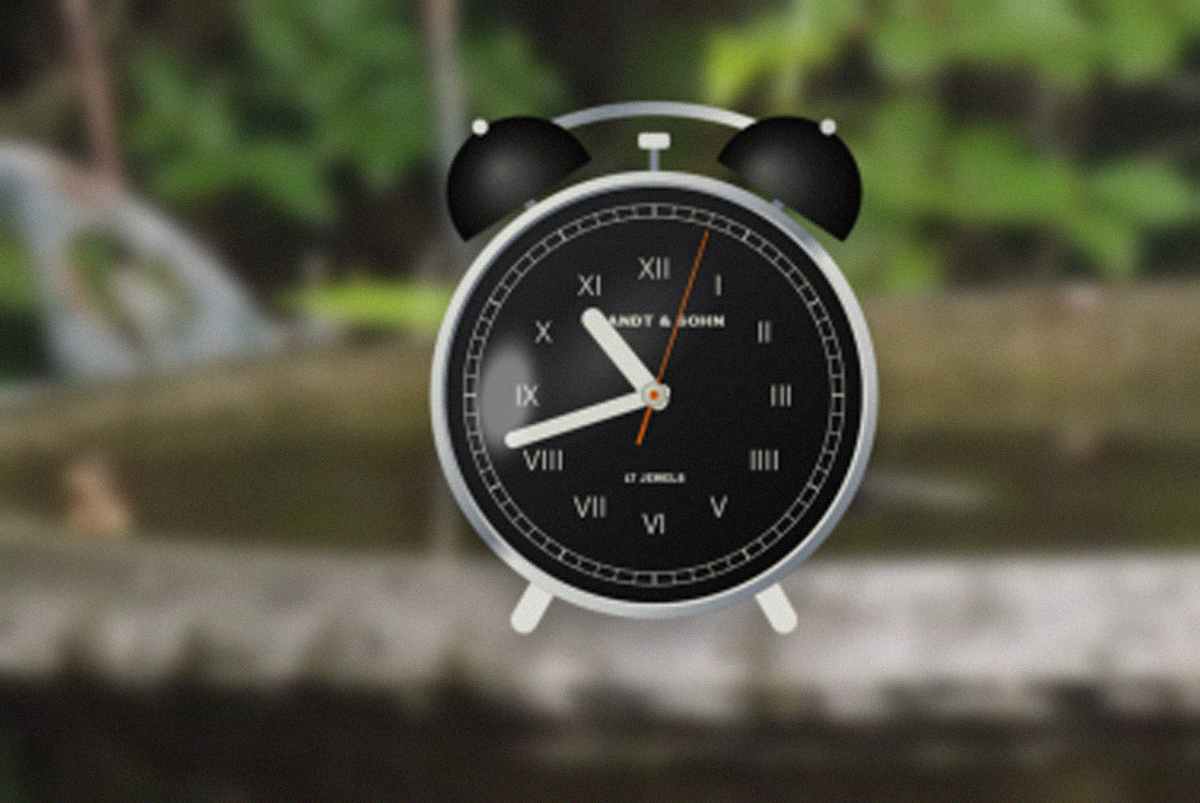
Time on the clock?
10:42:03
